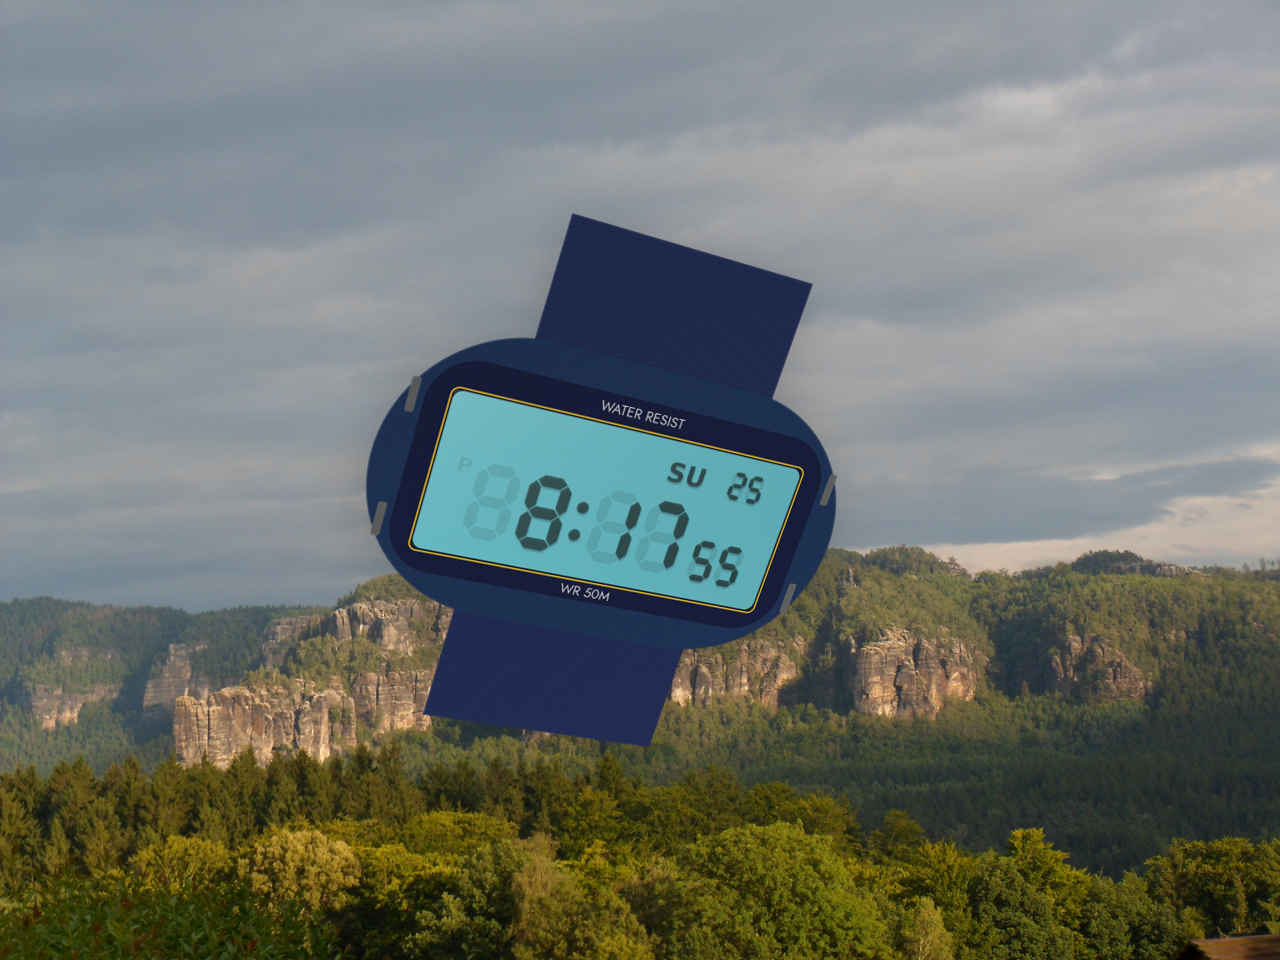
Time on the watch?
8:17:55
